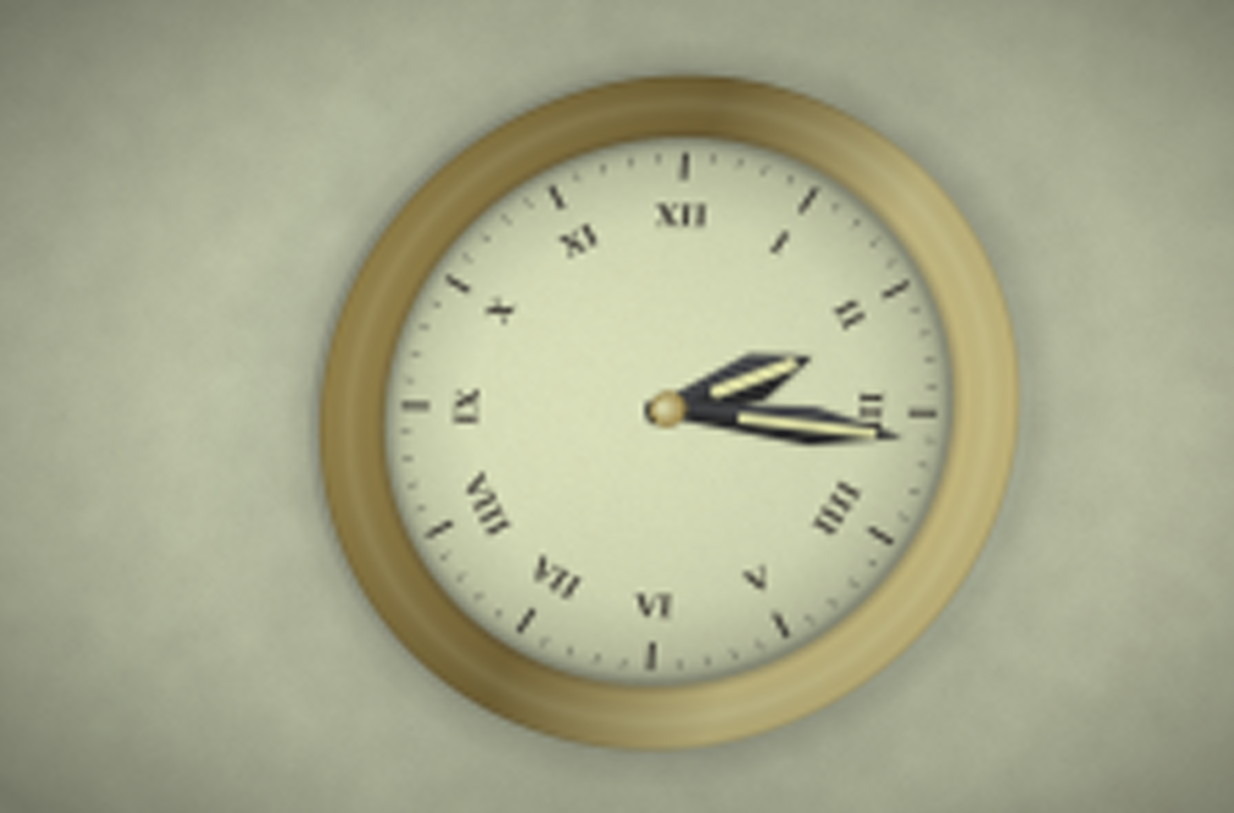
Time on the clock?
2:16
